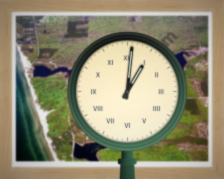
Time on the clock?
1:01
